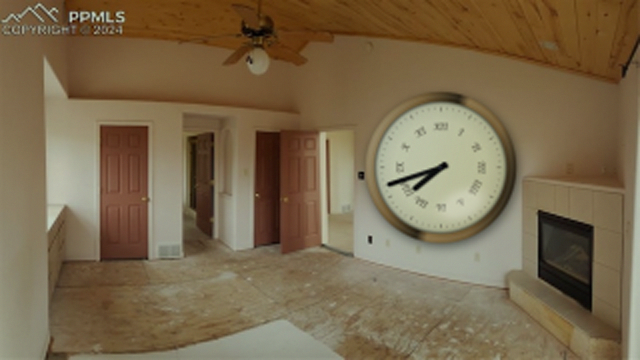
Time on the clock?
7:42
